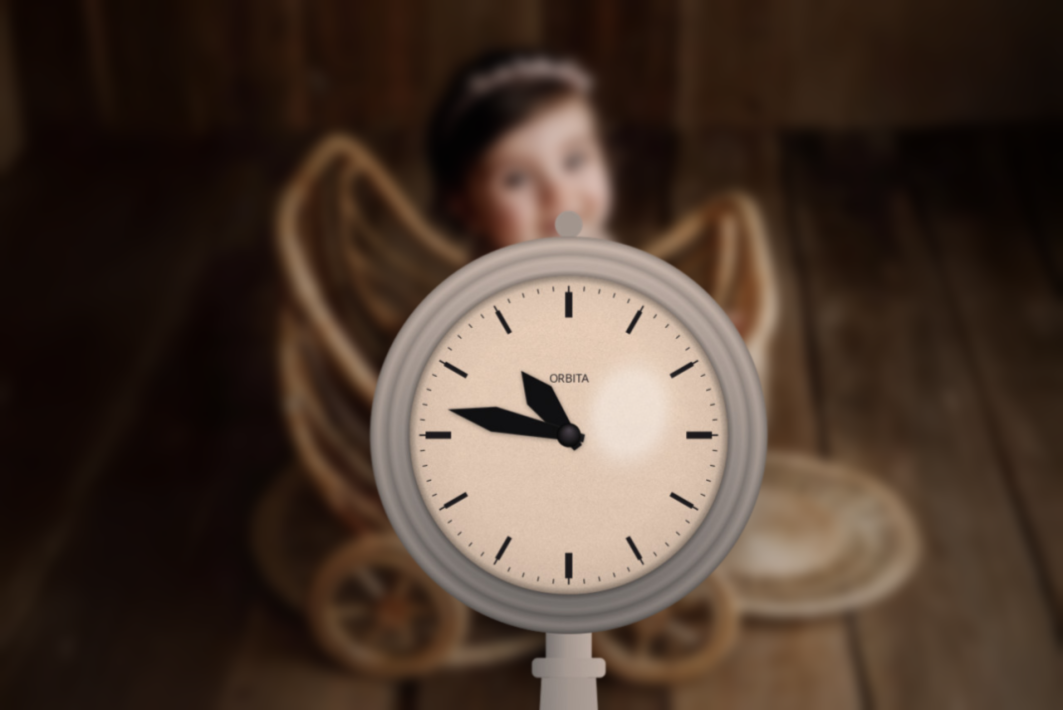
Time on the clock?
10:47
